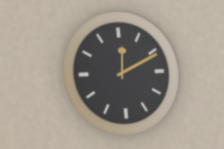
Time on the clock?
12:11
